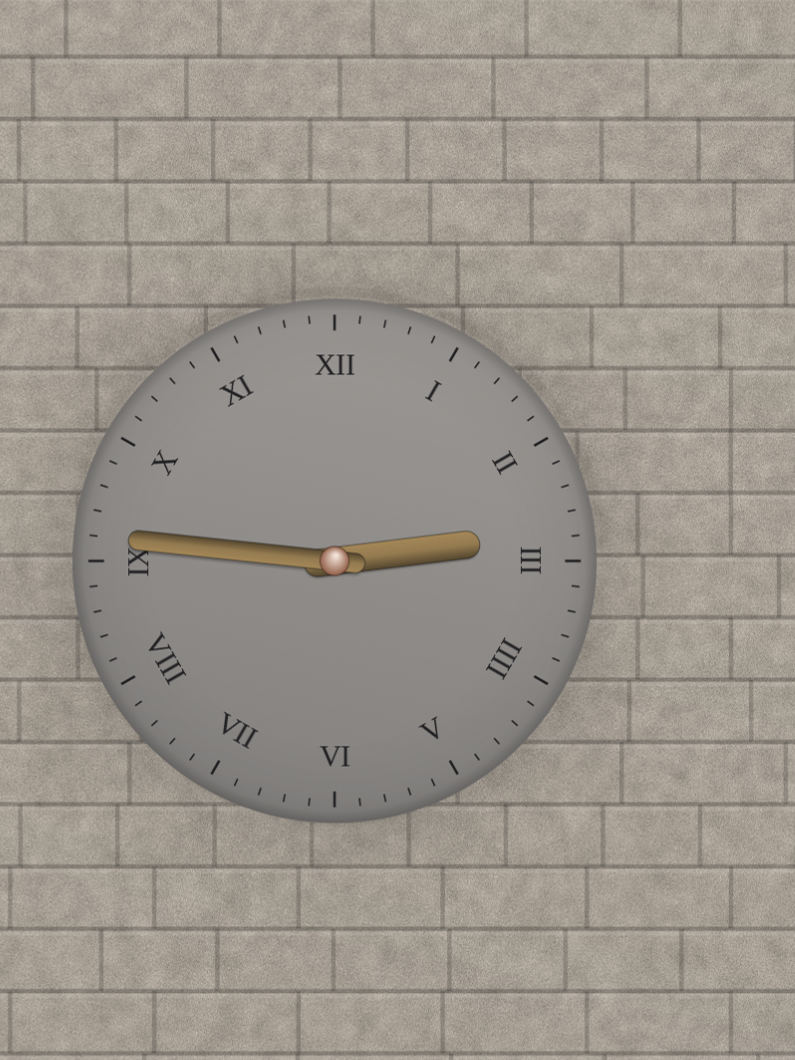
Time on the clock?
2:46
